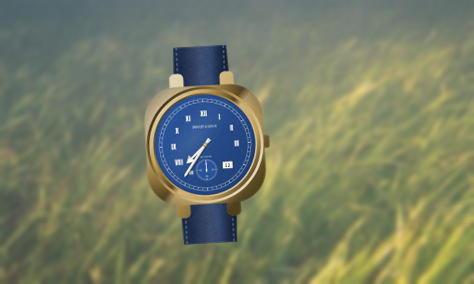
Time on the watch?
7:36
